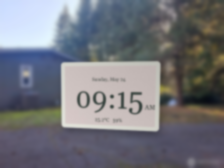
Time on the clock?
9:15
